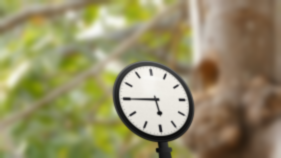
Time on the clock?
5:45
